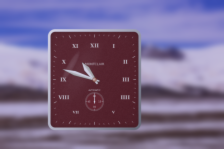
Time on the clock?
10:48
